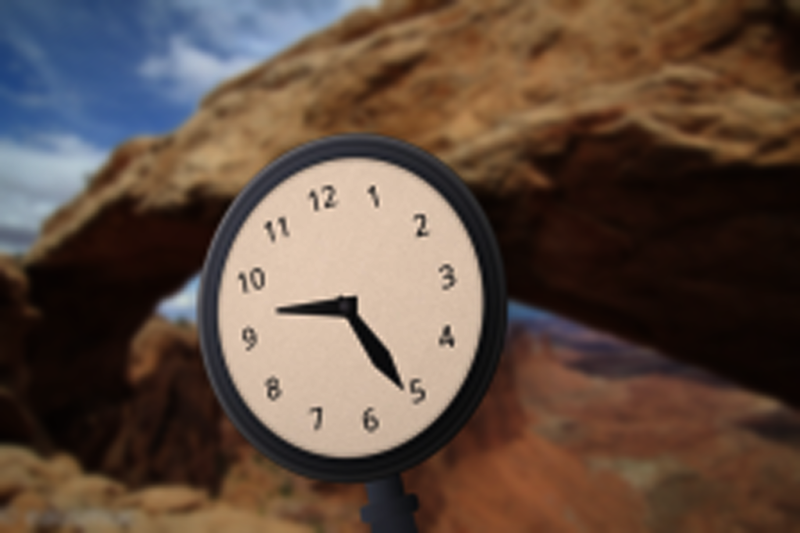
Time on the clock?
9:26
